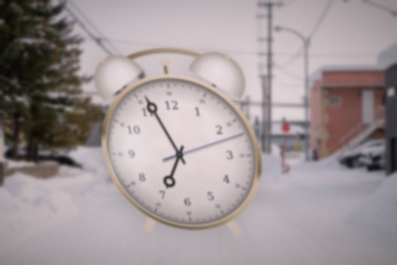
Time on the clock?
6:56:12
